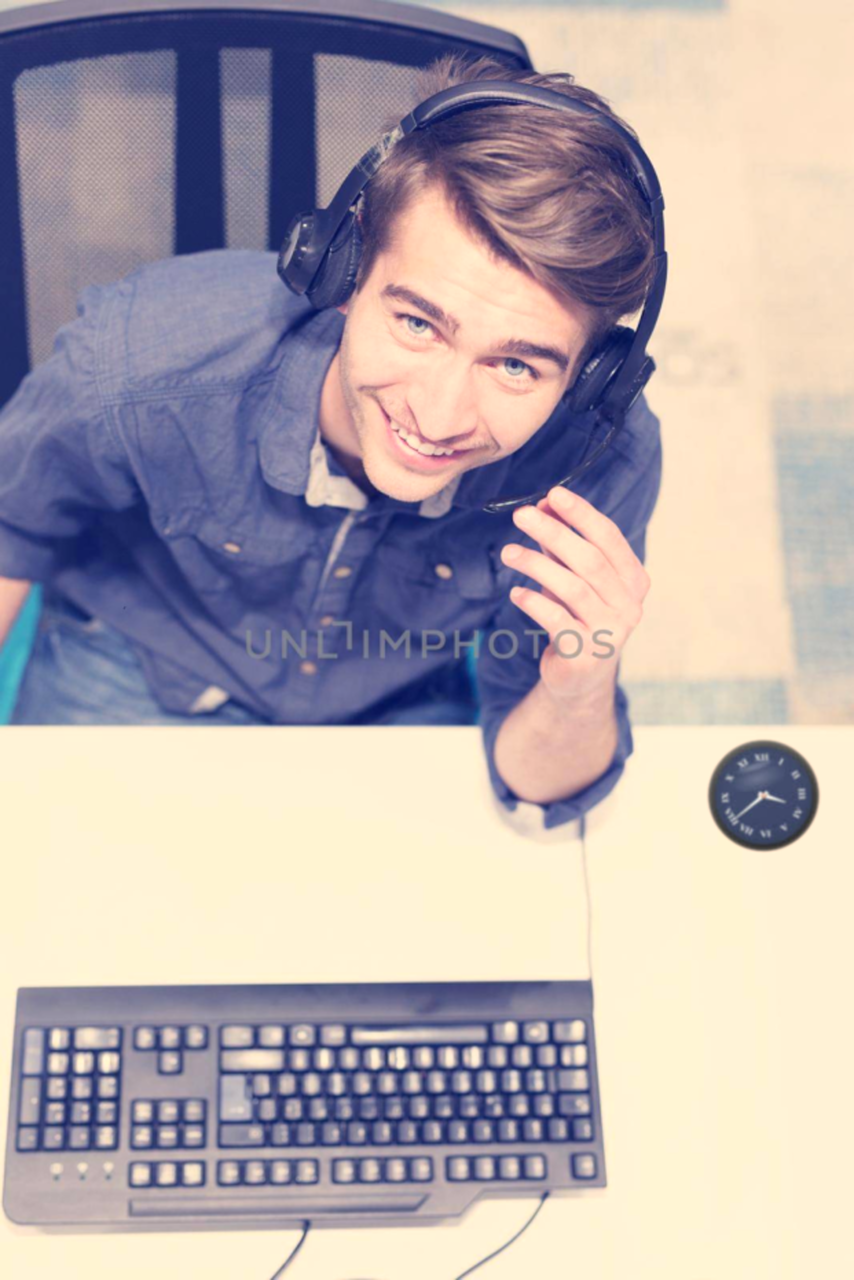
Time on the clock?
3:39
